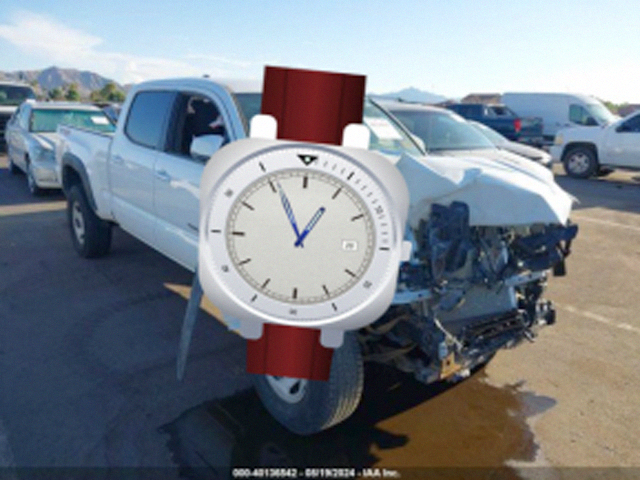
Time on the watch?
12:56
